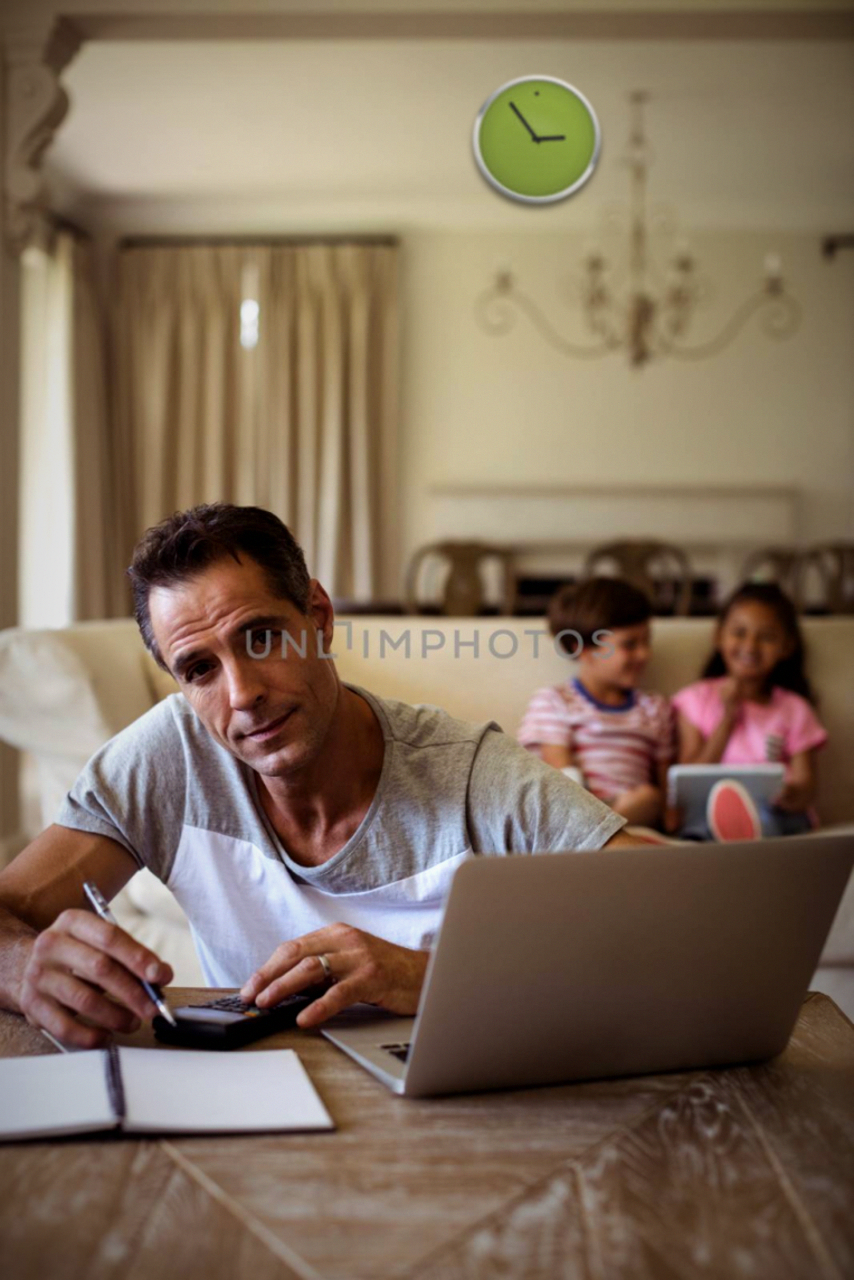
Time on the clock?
2:54
